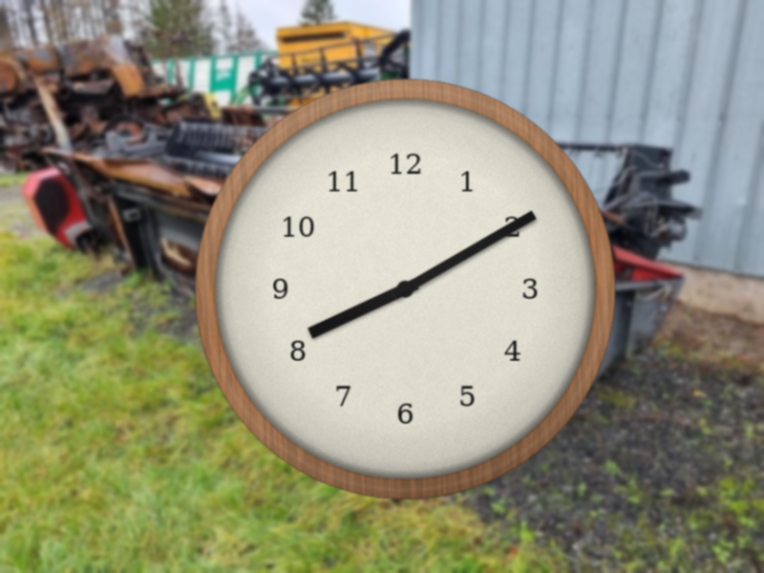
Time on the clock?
8:10
